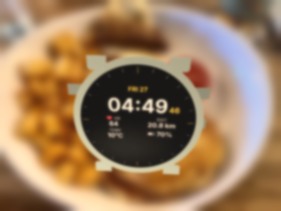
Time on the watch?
4:49
